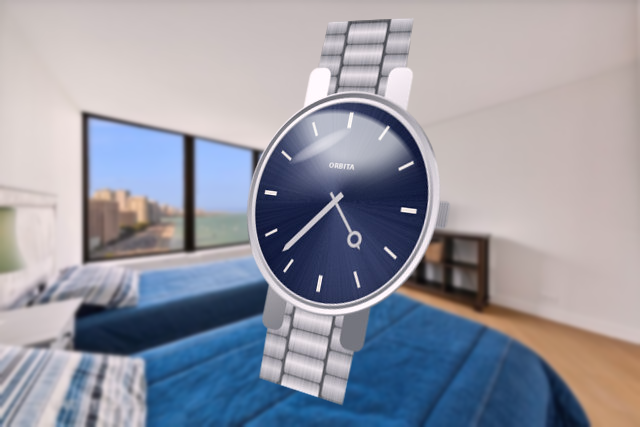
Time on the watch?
4:37
